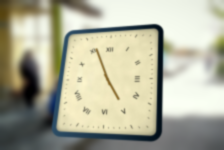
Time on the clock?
4:56
